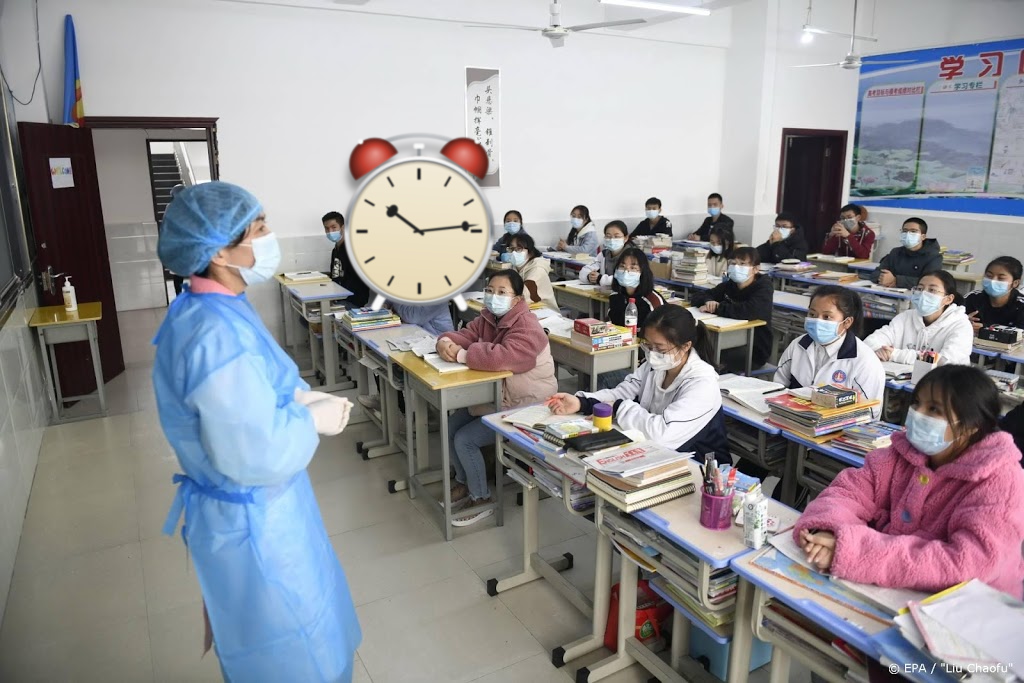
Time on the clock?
10:14
